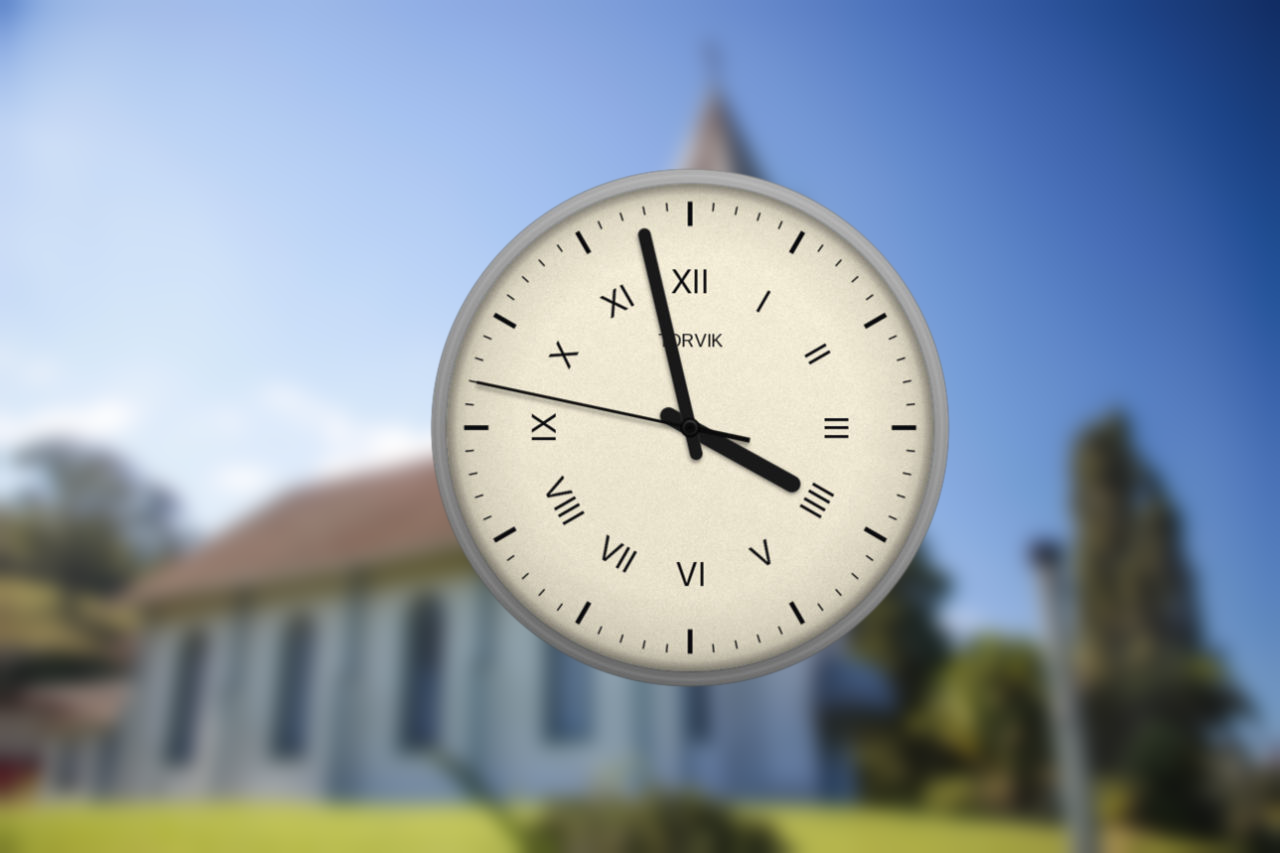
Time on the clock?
3:57:47
